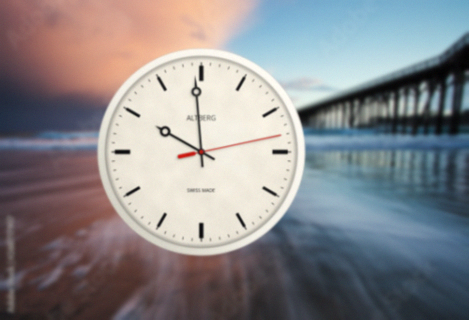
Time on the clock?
9:59:13
